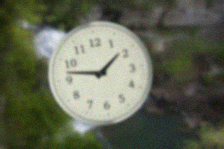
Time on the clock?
1:47
